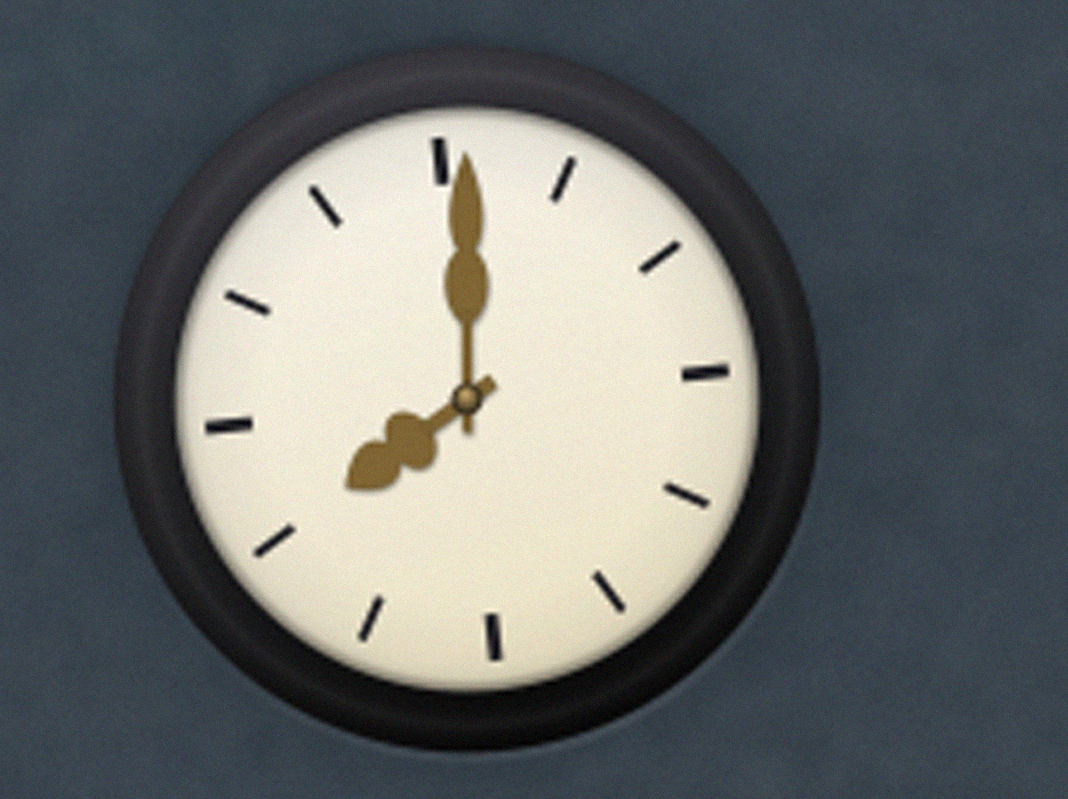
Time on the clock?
8:01
